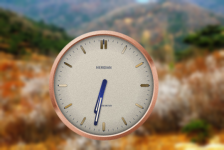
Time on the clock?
6:32
